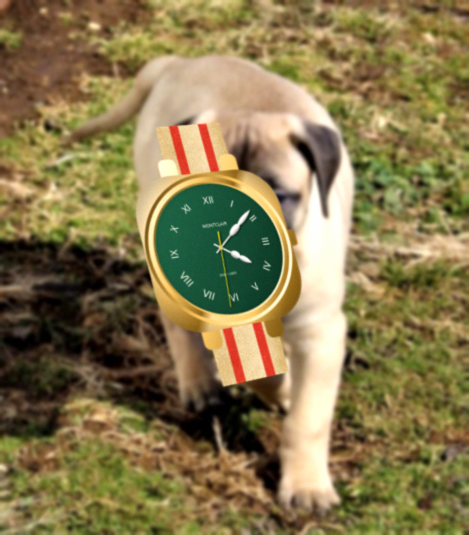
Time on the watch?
4:08:31
